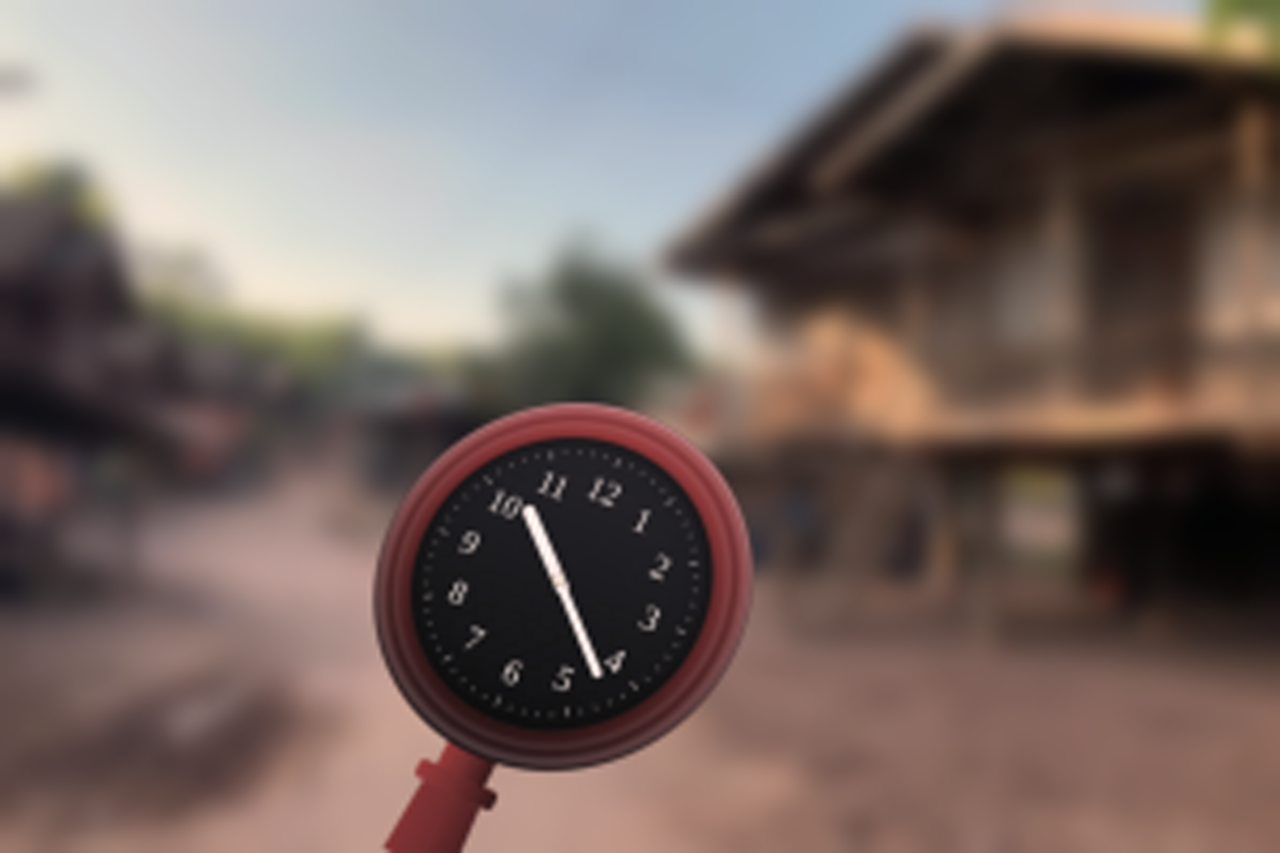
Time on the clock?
10:22
